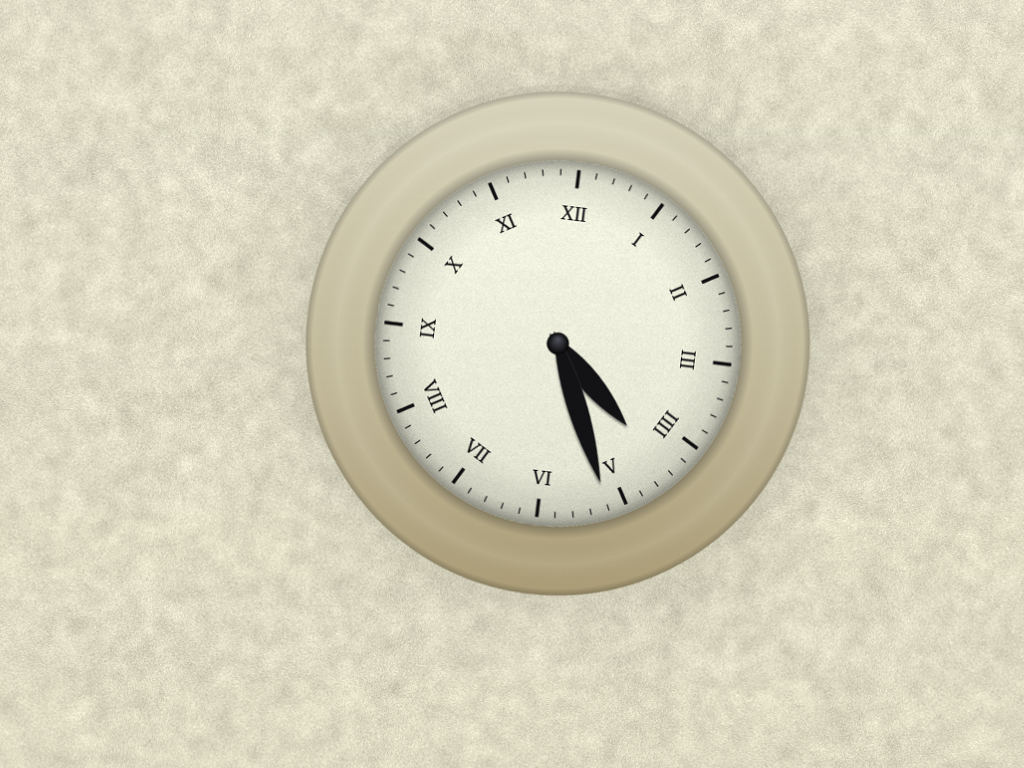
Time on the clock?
4:26
